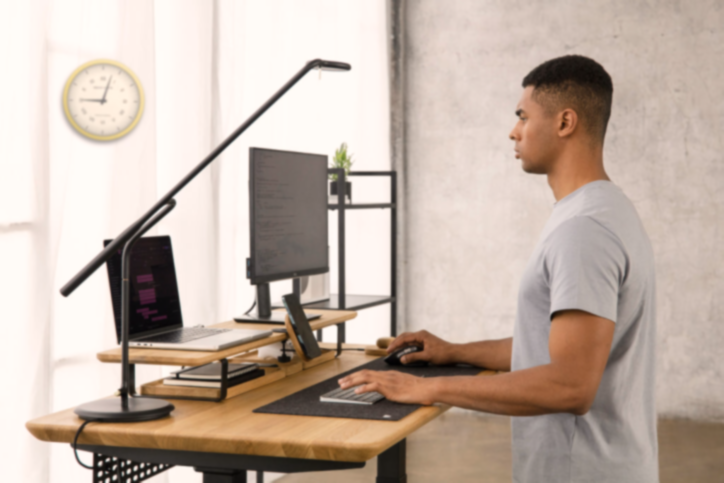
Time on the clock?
9:03
